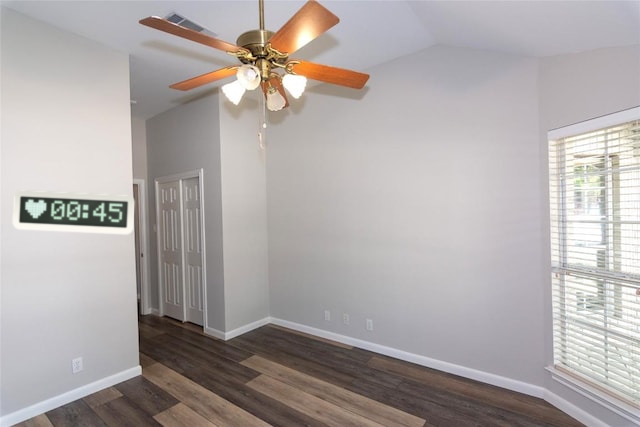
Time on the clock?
0:45
